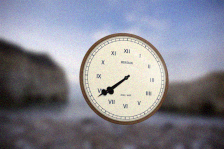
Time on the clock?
7:39
